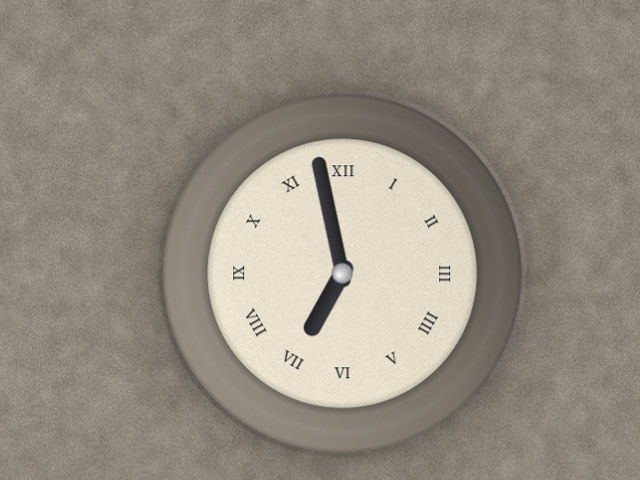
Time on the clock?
6:58
